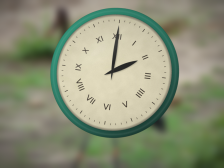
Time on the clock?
2:00
